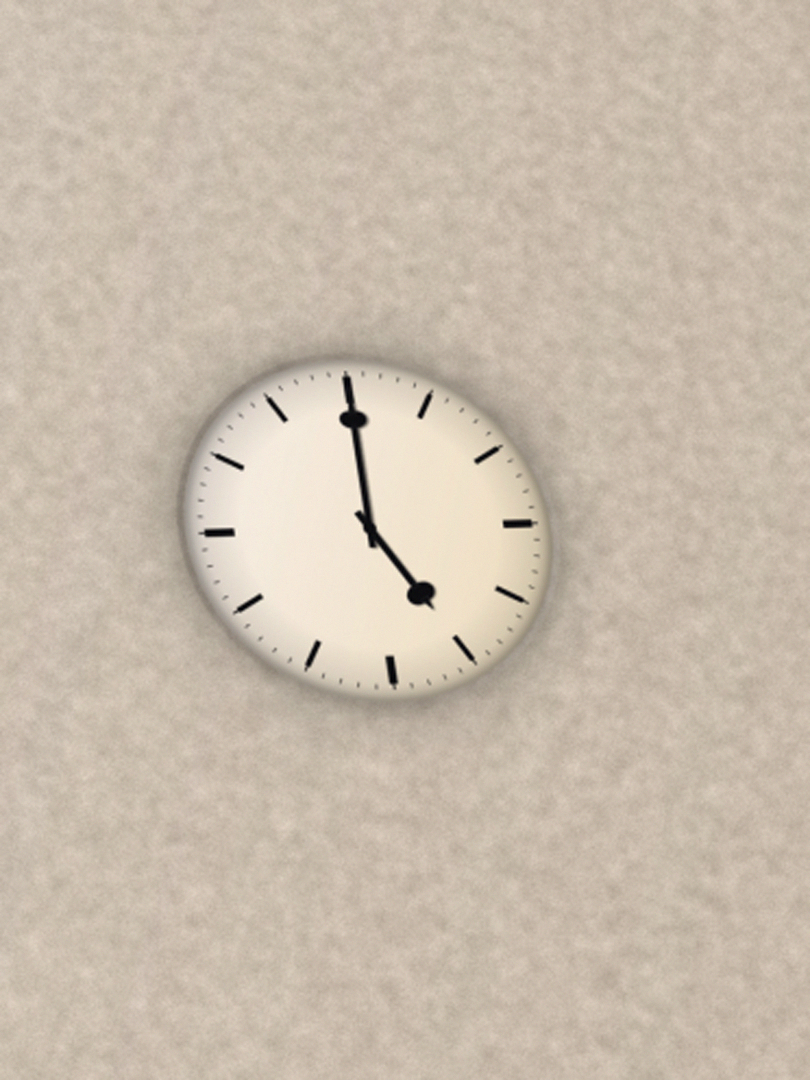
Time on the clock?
5:00
